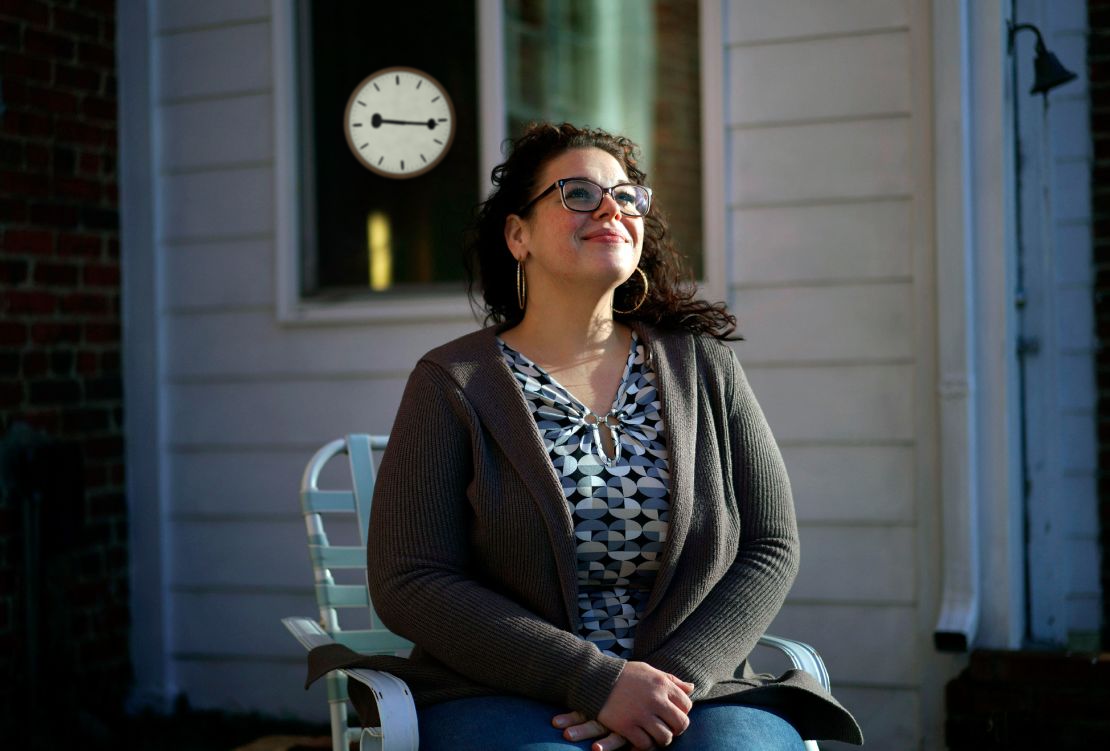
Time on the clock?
9:16
